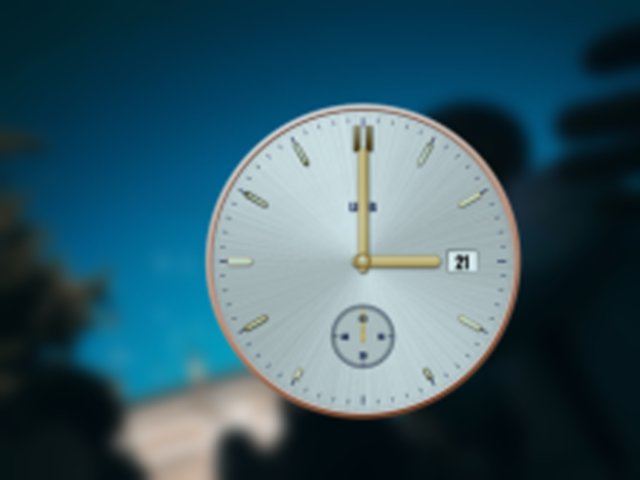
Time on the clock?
3:00
